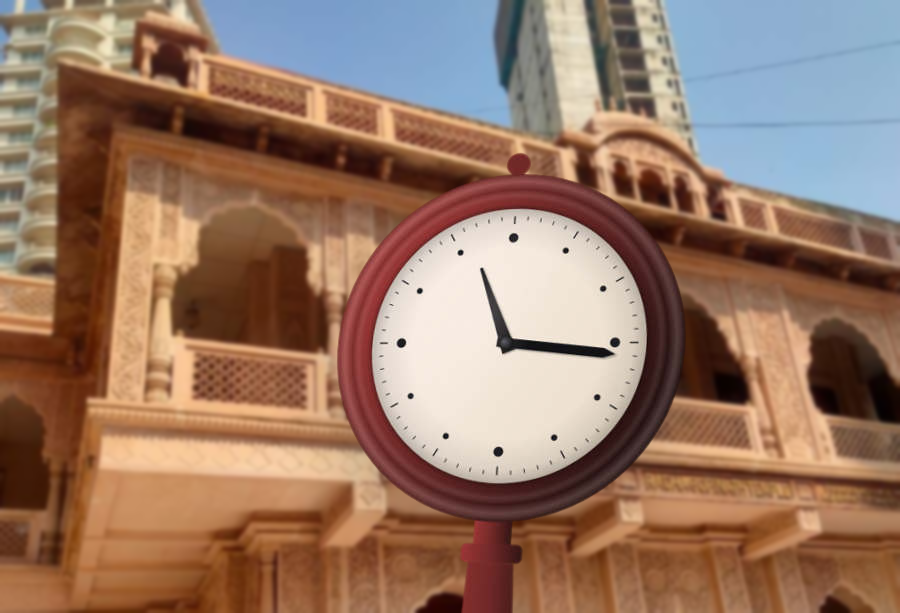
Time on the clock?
11:16
